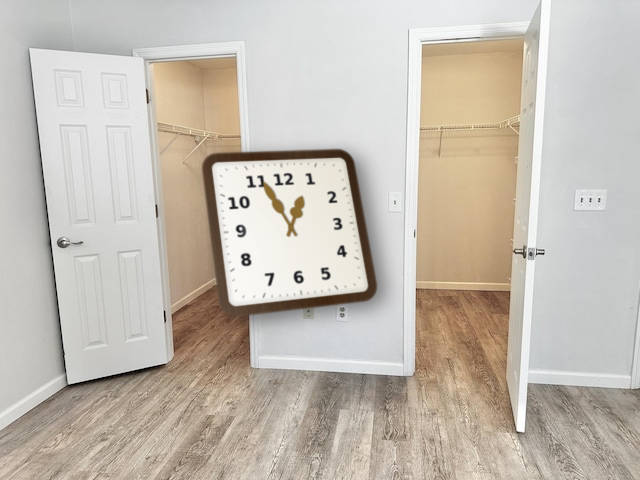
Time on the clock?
12:56
